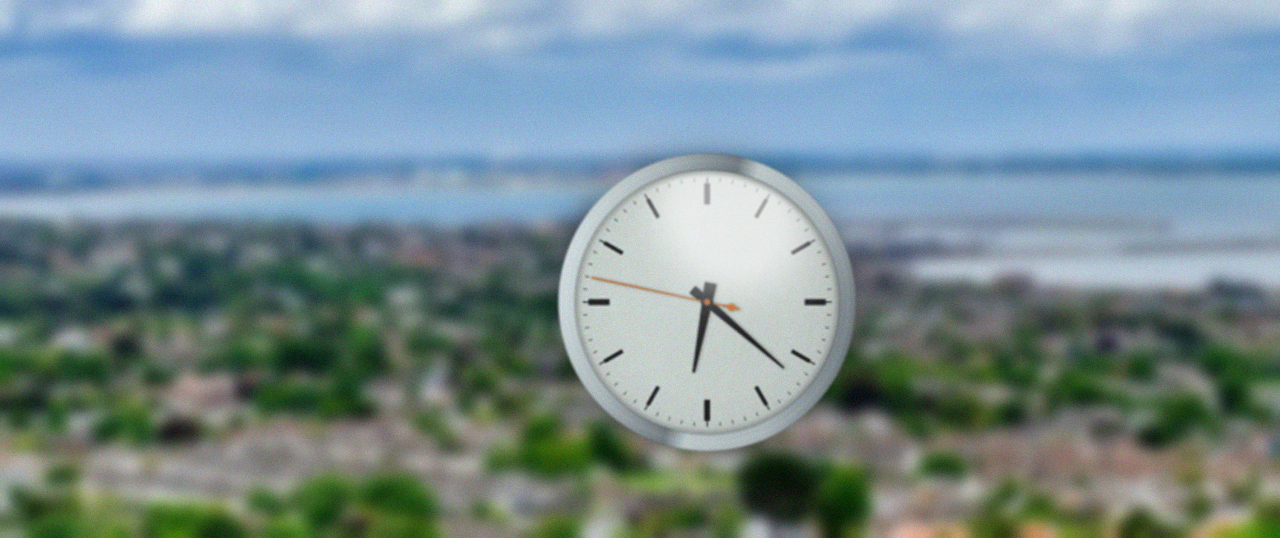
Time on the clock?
6:21:47
